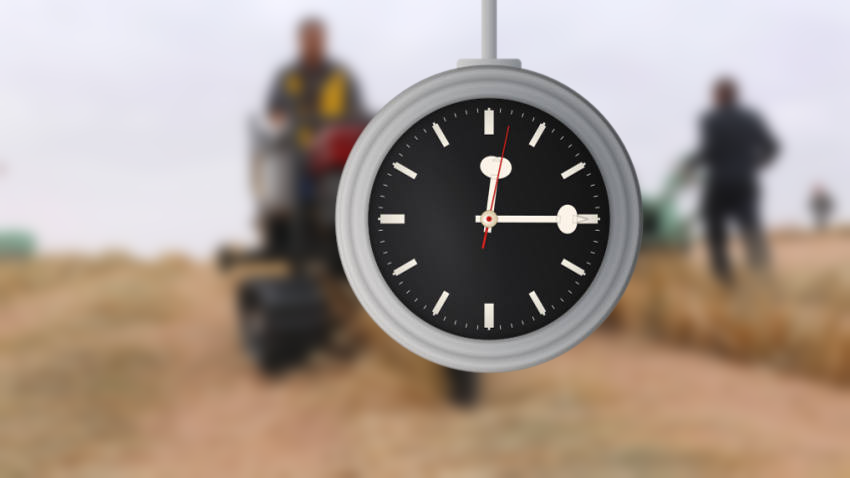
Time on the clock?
12:15:02
